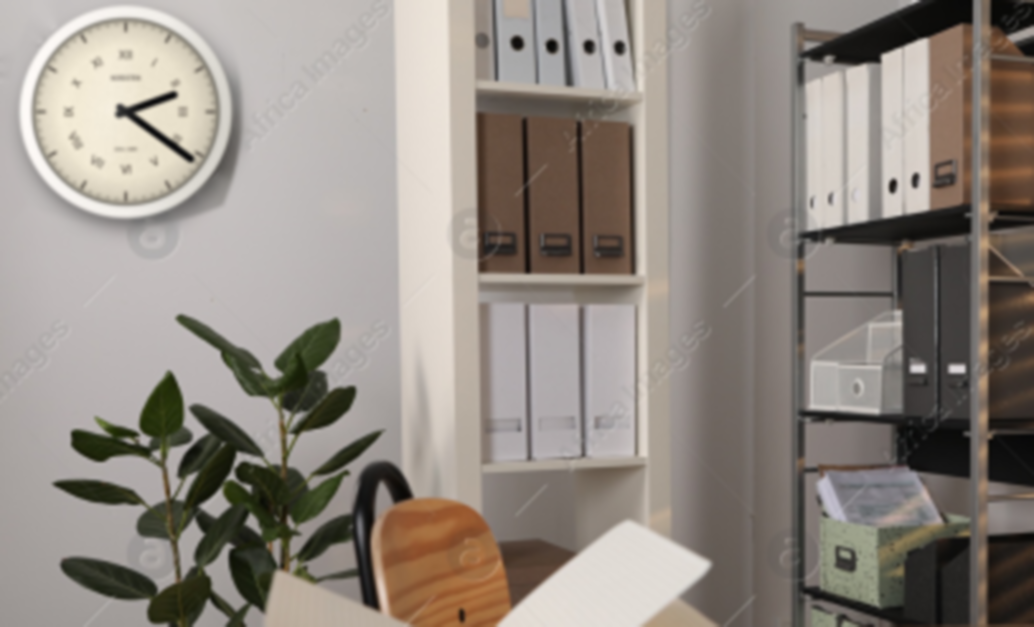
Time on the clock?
2:21
